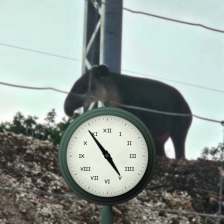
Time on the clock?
4:54
